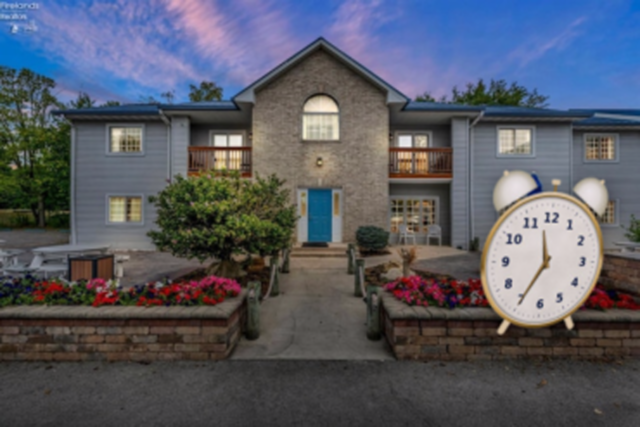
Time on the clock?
11:35
